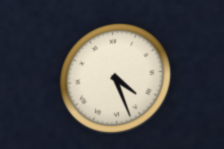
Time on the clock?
4:27
